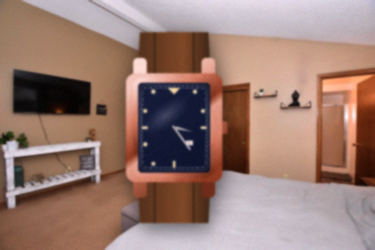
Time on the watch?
3:24
